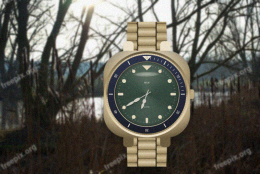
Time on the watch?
6:40
